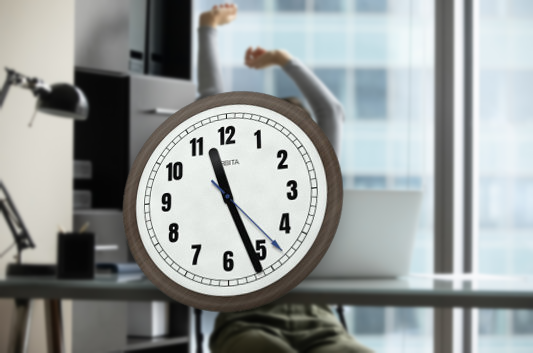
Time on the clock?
11:26:23
